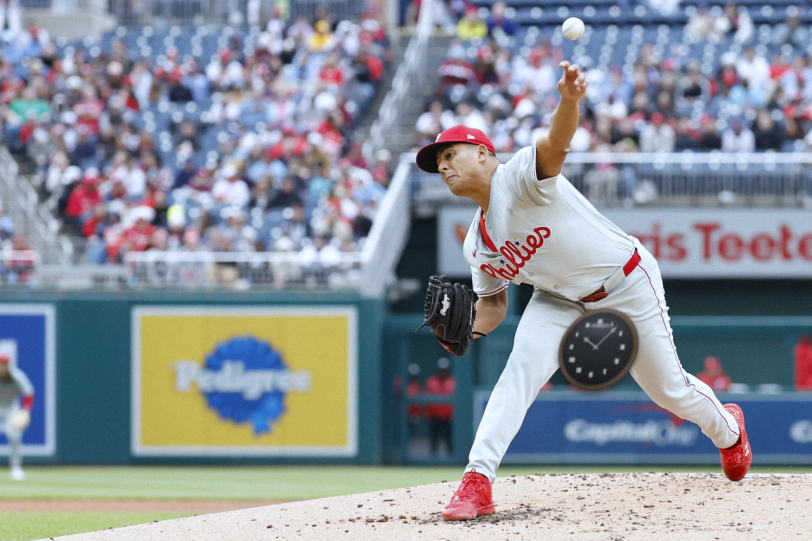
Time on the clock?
10:07
